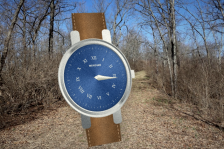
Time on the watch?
3:16
